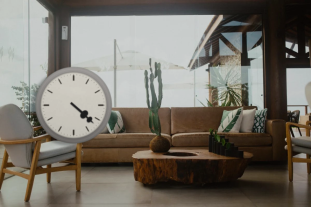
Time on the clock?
4:22
